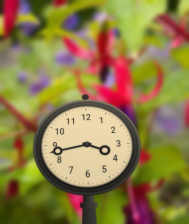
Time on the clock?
3:43
